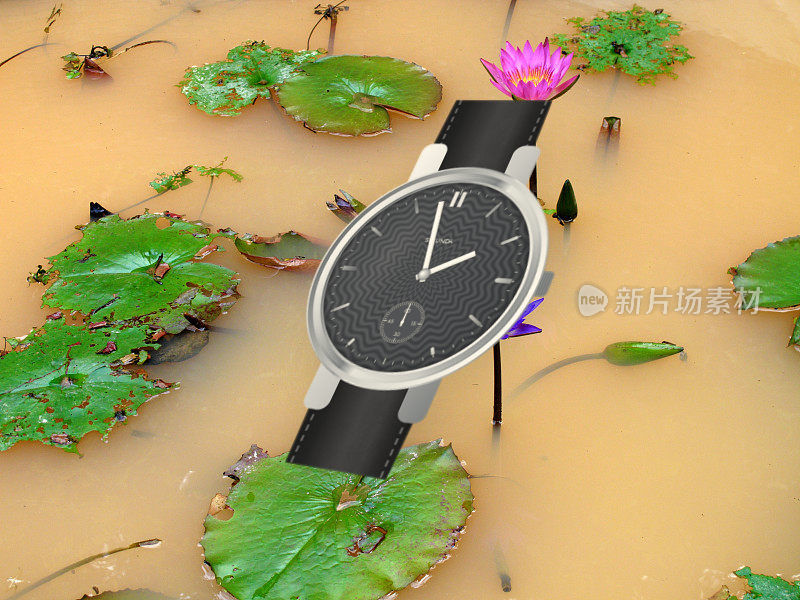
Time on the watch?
1:58
